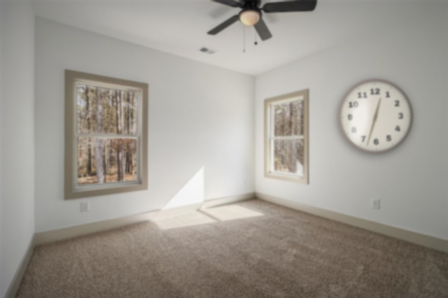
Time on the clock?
12:33
